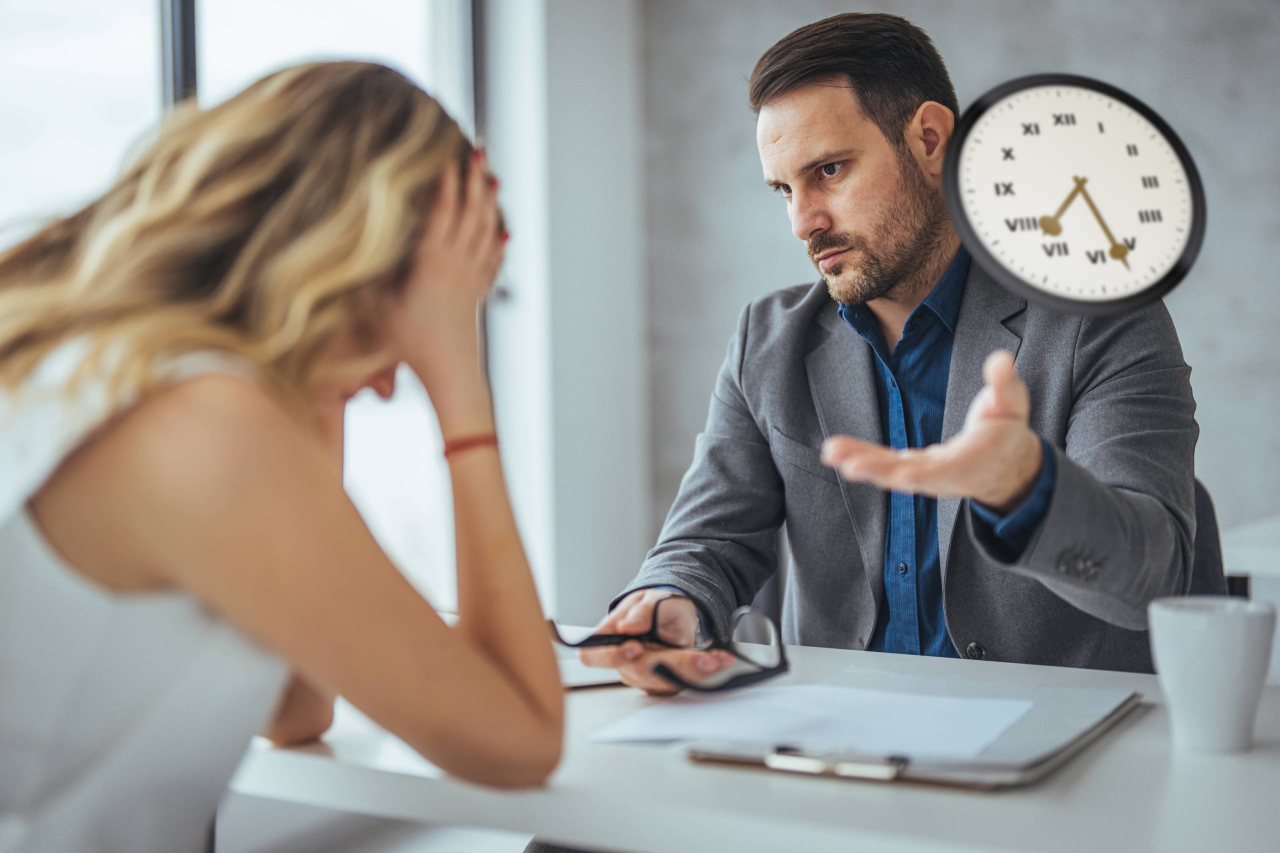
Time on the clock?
7:27
